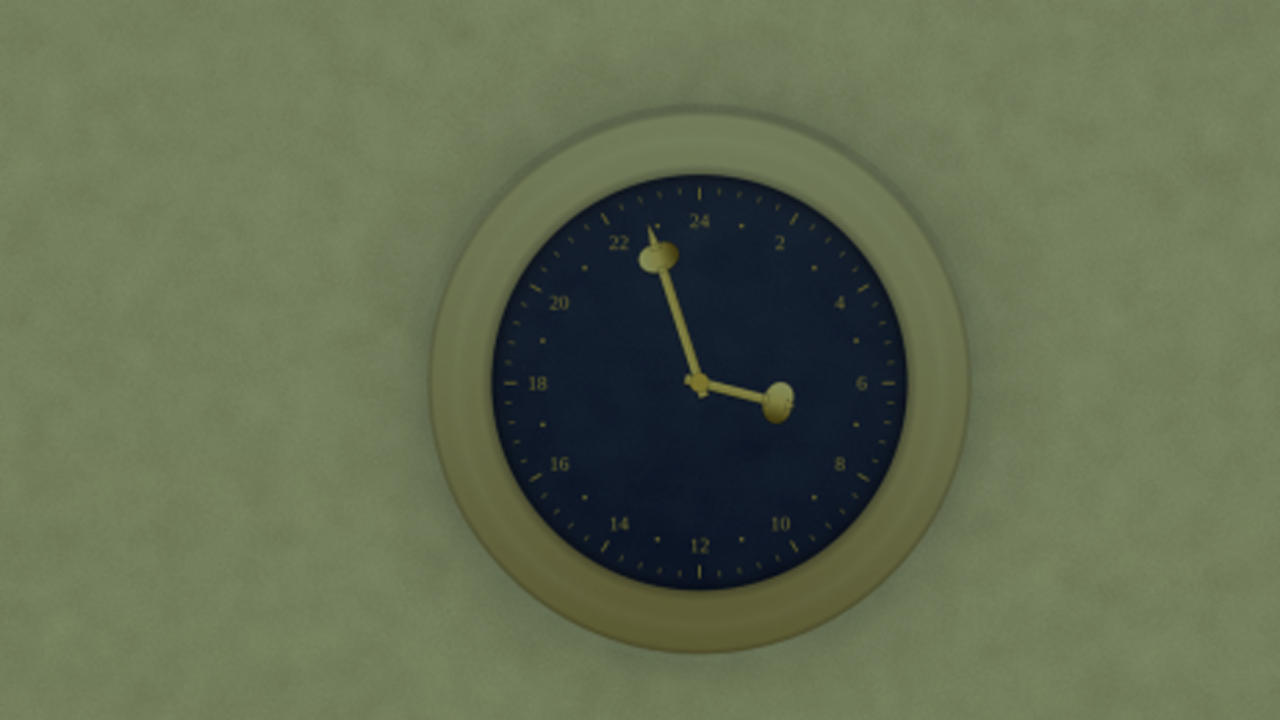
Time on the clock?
6:57
